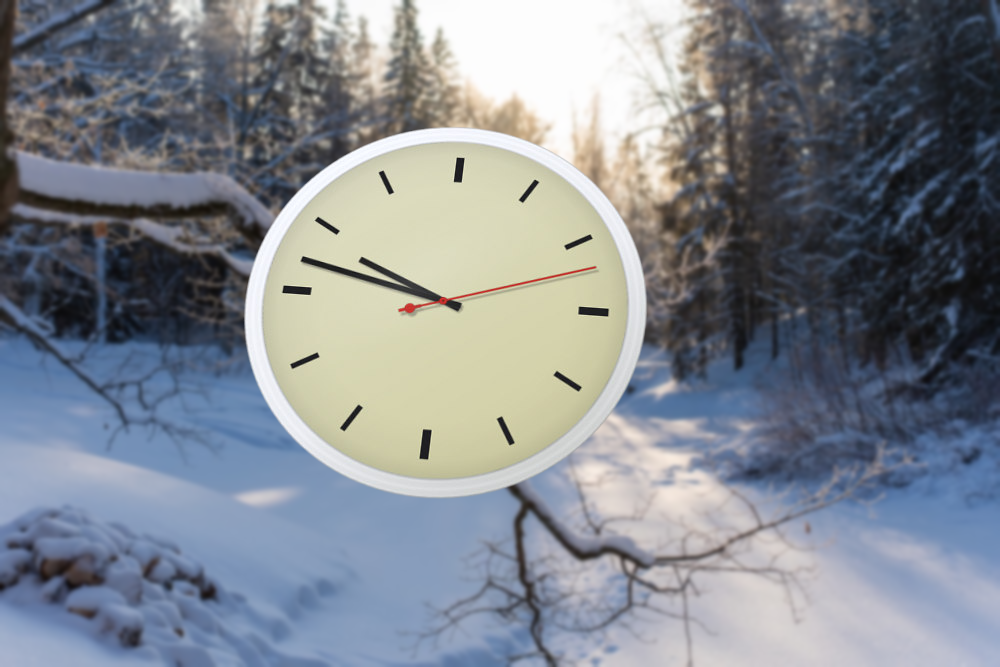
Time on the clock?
9:47:12
